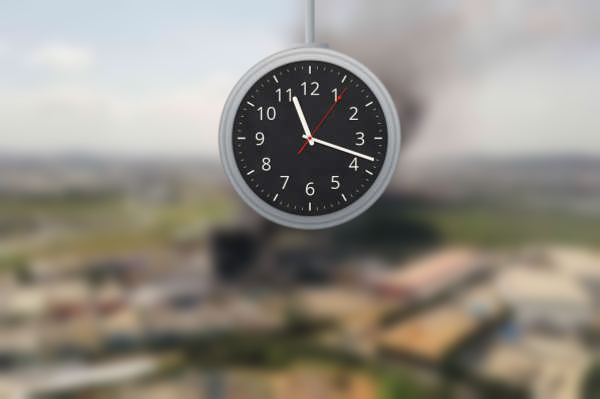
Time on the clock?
11:18:06
